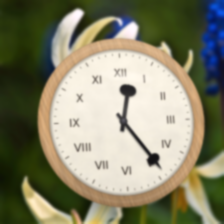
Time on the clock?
12:24
